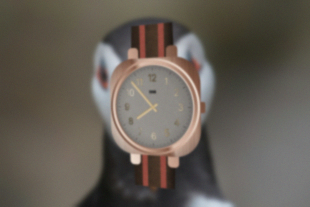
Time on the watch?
7:53
